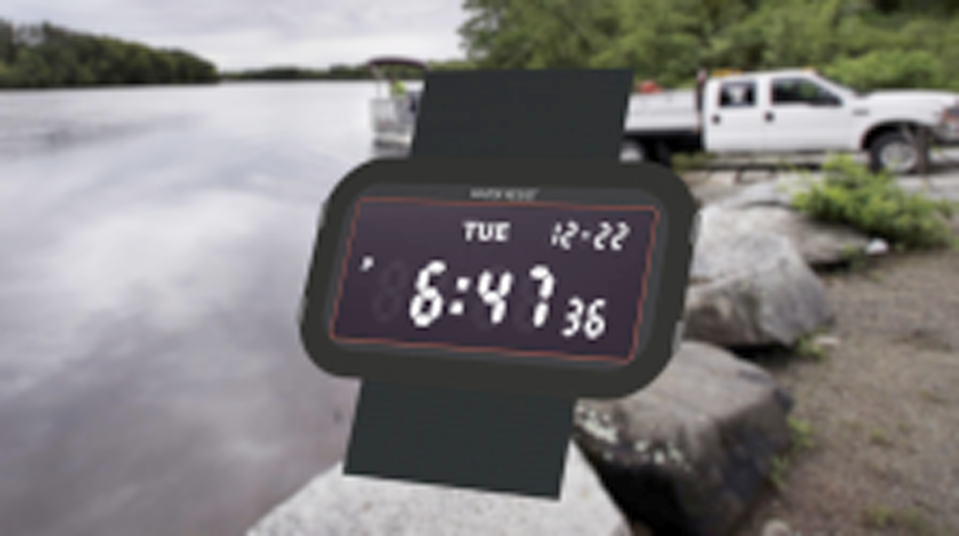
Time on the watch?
6:47:36
